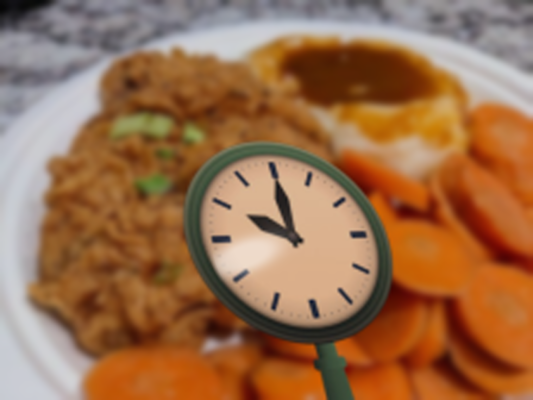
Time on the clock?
10:00
